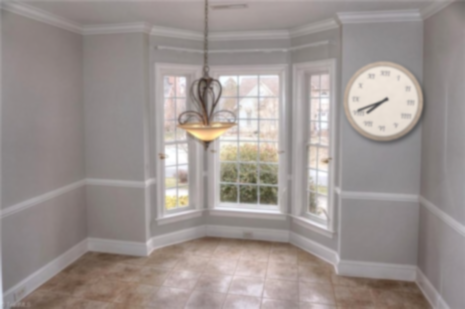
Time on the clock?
7:41
